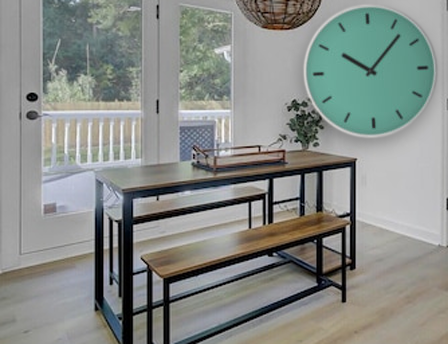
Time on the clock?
10:07
